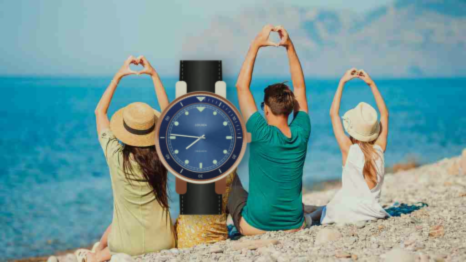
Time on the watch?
7:46
